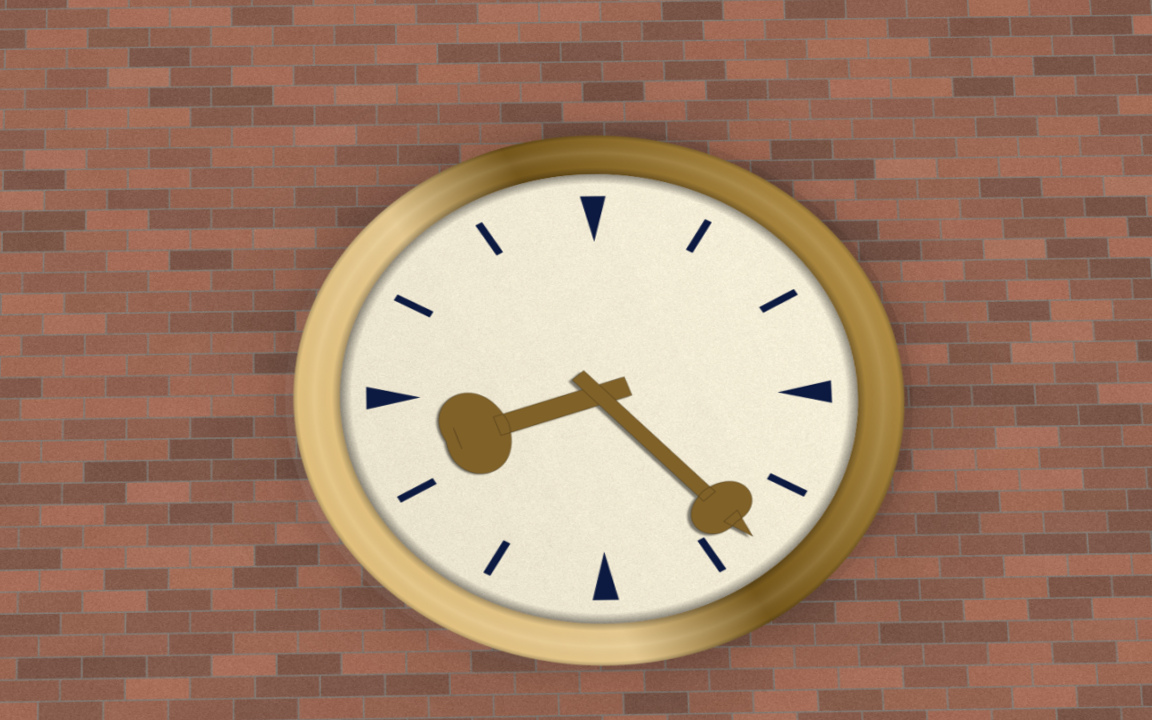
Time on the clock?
8:23
